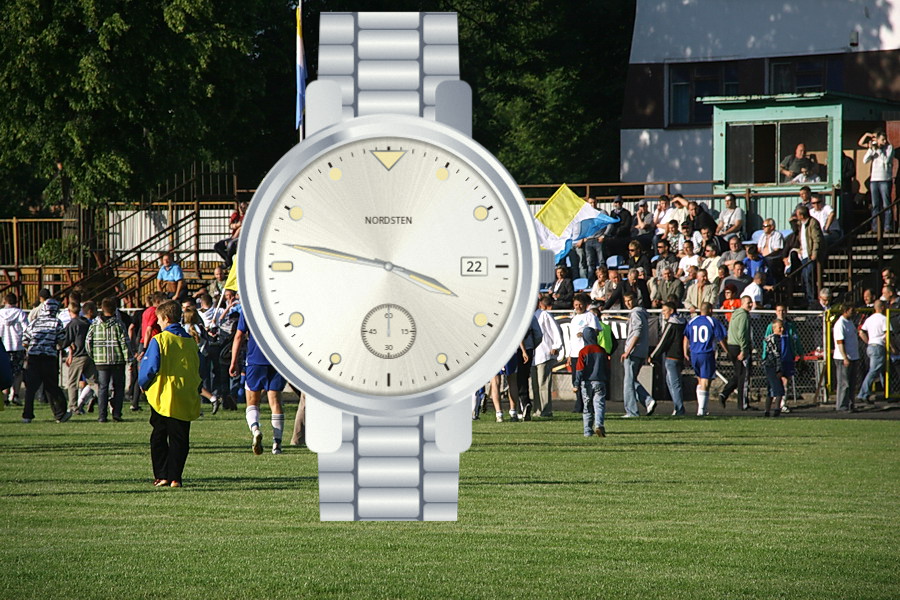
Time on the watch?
3:47
